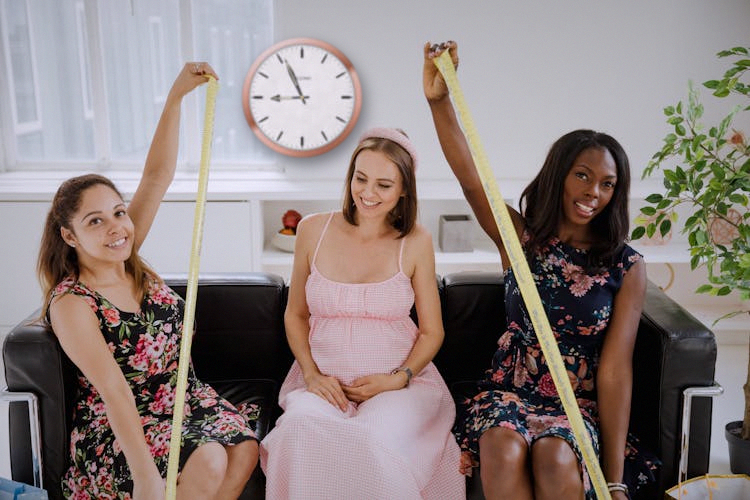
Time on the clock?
8:56
